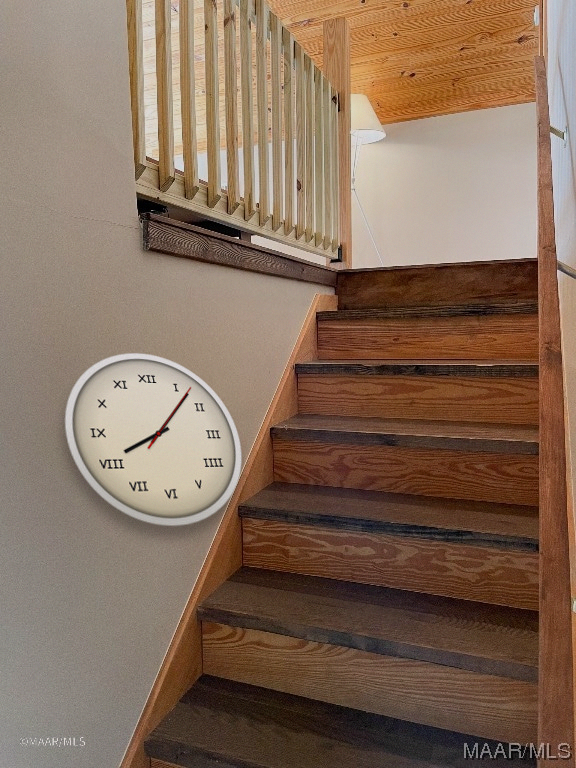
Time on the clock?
8:07:07
